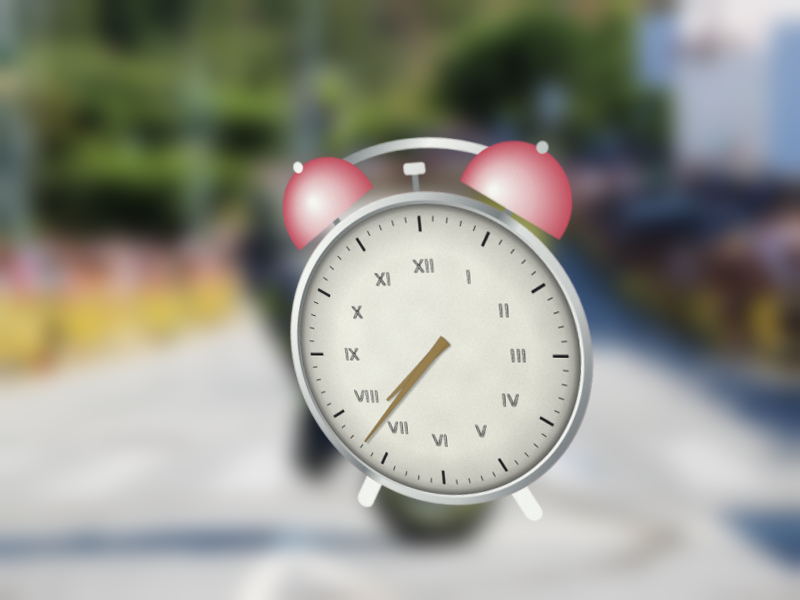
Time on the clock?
7:37
